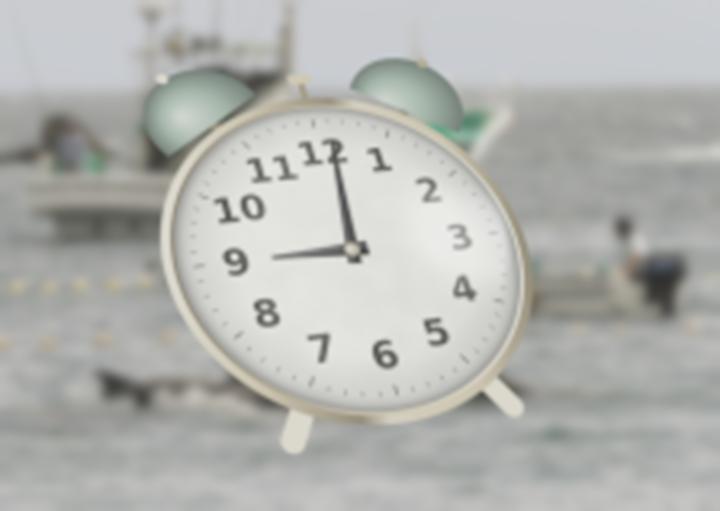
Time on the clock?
9:01
